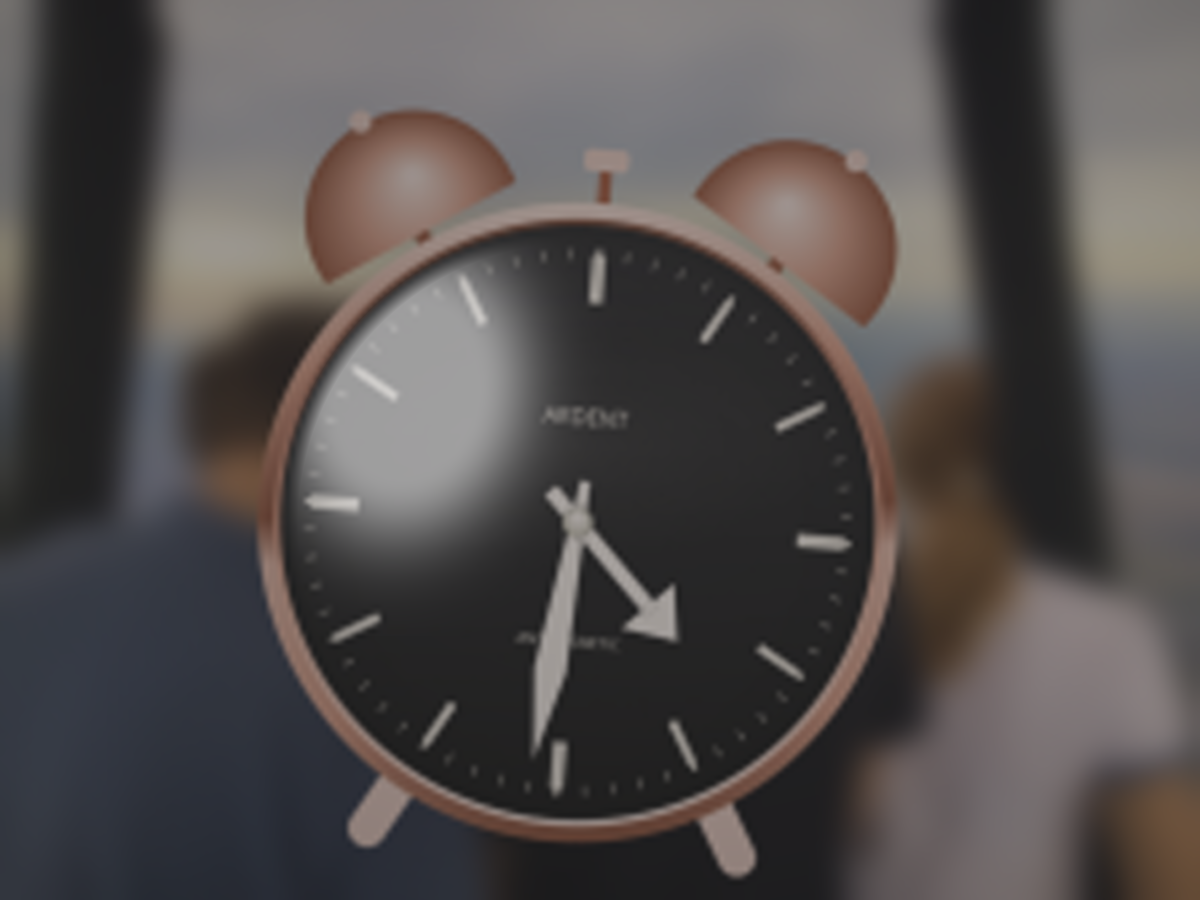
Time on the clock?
4:31
